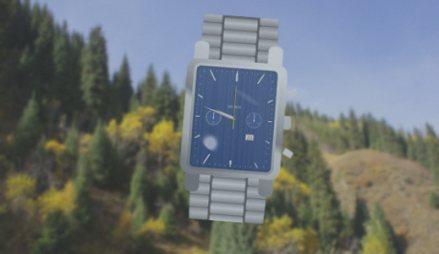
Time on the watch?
9:48
